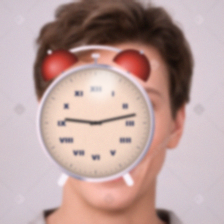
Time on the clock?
9:13
